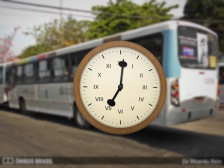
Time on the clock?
7:01
